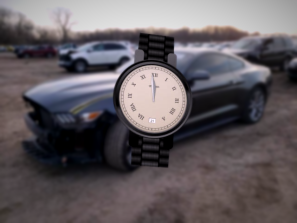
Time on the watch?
11:59
